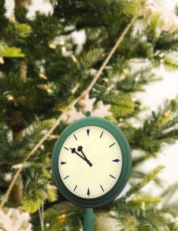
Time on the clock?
10:51
